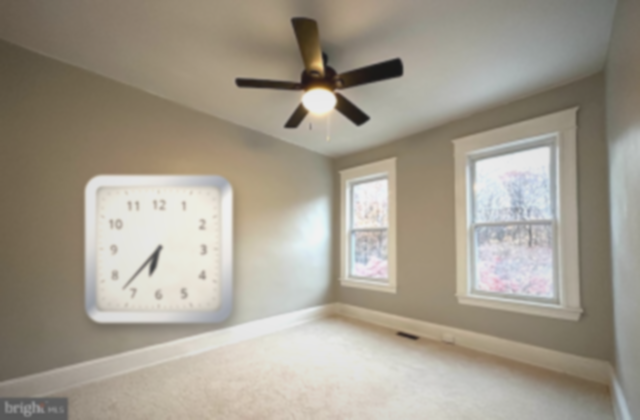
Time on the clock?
6:37
